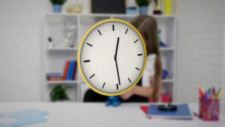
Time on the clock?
12:29
